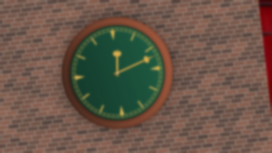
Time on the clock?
12:12
